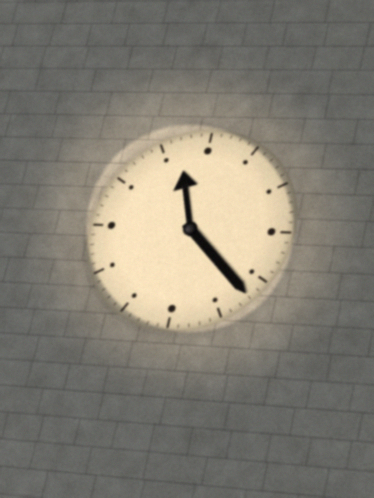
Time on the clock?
11:22
